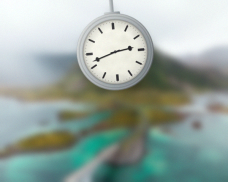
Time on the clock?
2:42
